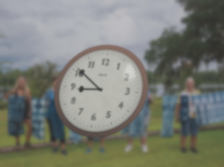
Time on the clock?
8:51
